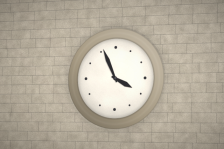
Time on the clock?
3:56
